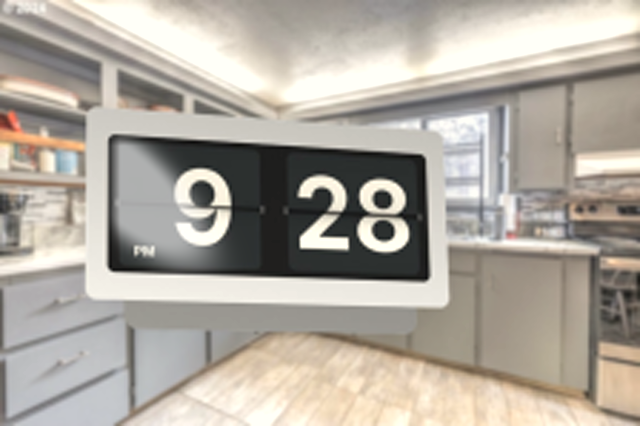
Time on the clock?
9:28
